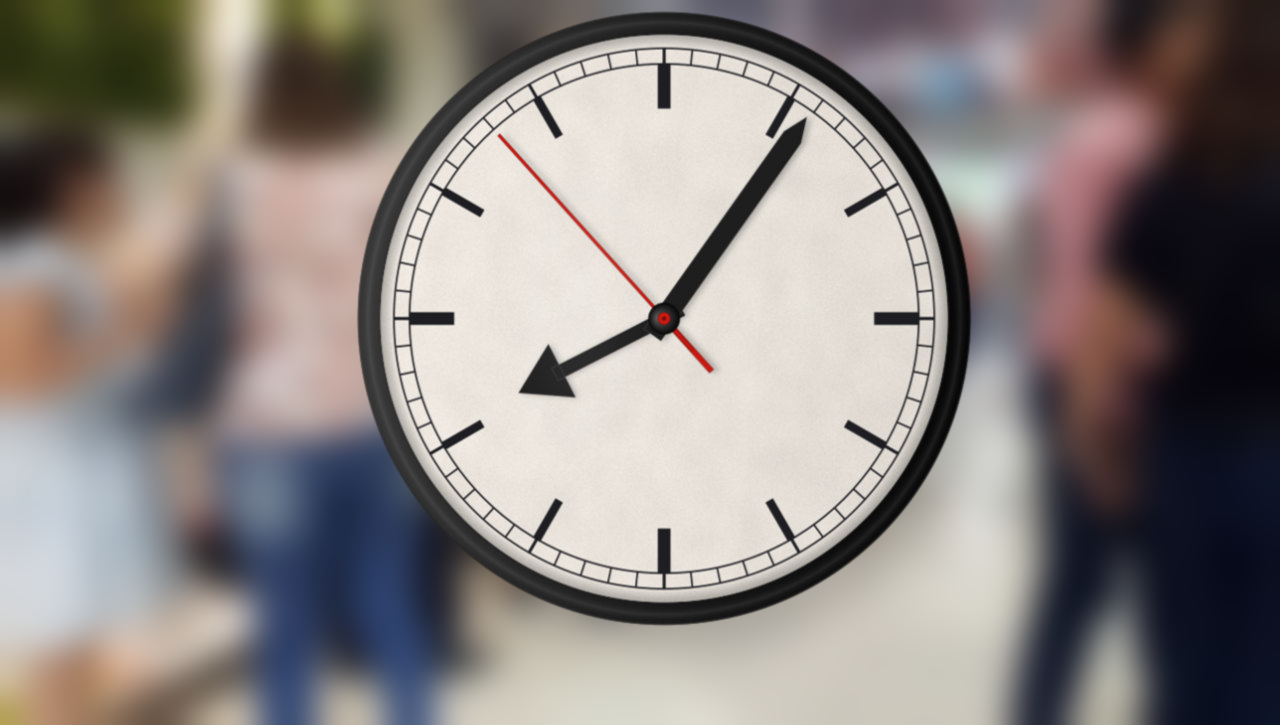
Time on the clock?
8:05:53
